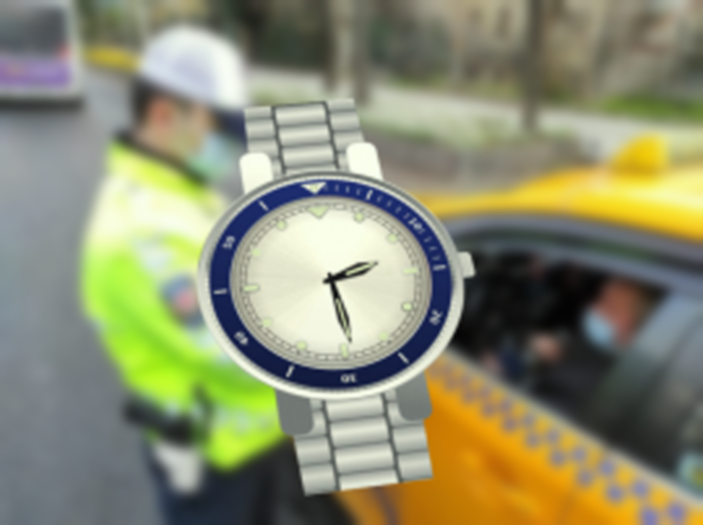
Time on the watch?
2:29
